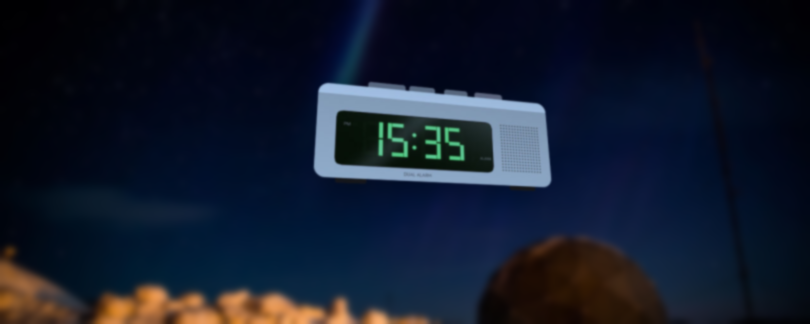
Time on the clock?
15:35
